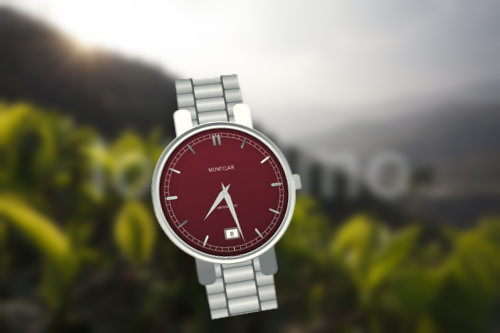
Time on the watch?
7:28
